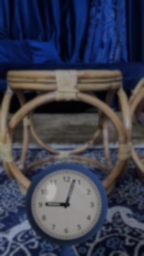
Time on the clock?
9:03
